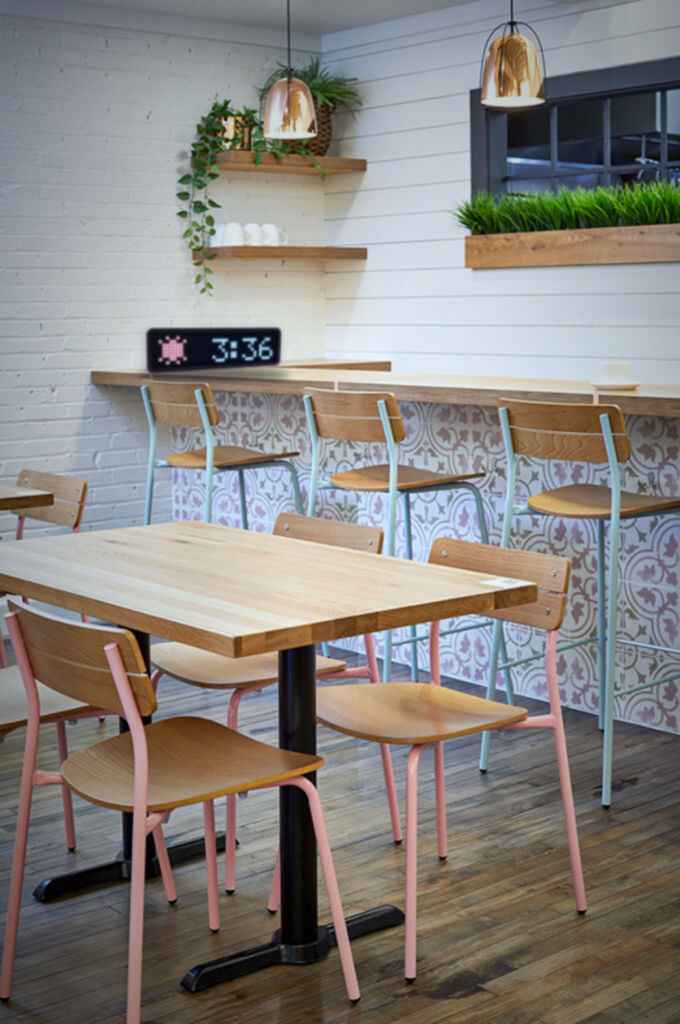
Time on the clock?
3:36
